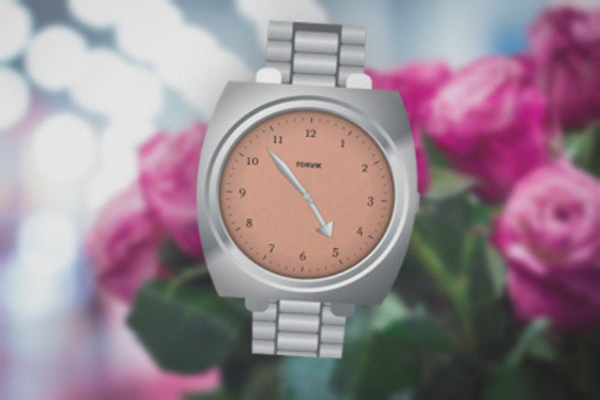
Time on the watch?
4:53
